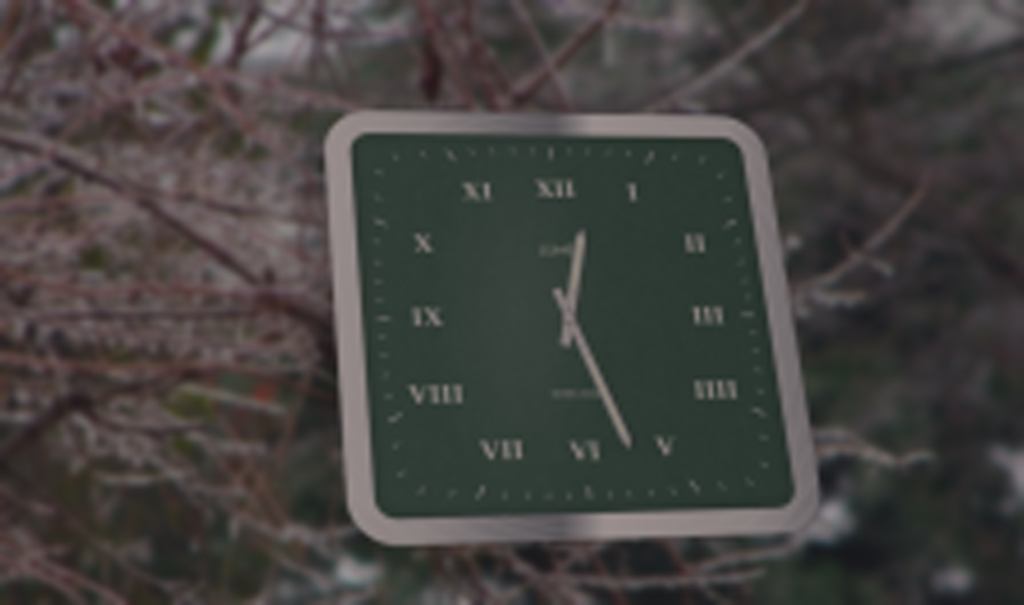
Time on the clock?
12:27
